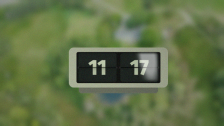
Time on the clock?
11:17
